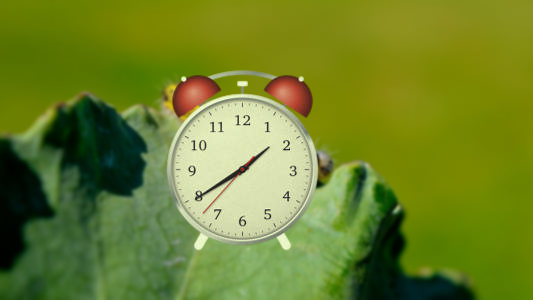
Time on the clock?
1:39:37
